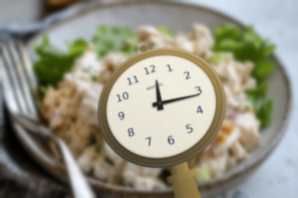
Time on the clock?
12:16
